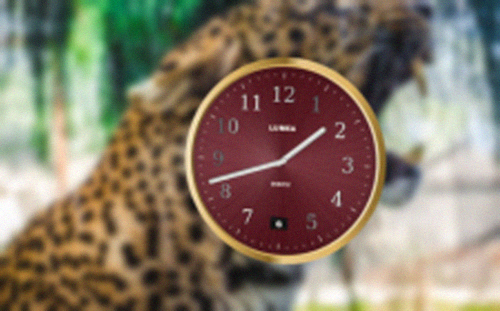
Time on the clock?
1:42
